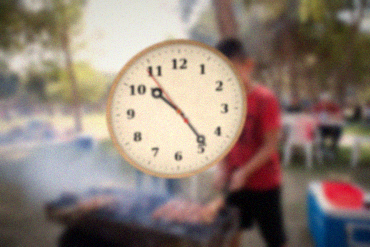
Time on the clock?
10:23:54
